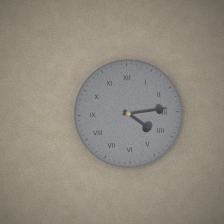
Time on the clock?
4:14
